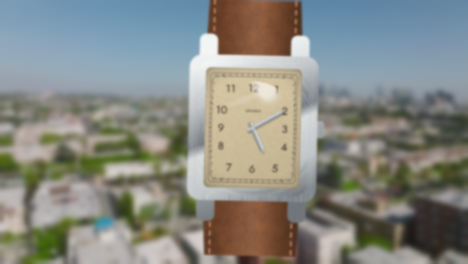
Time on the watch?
5:10
